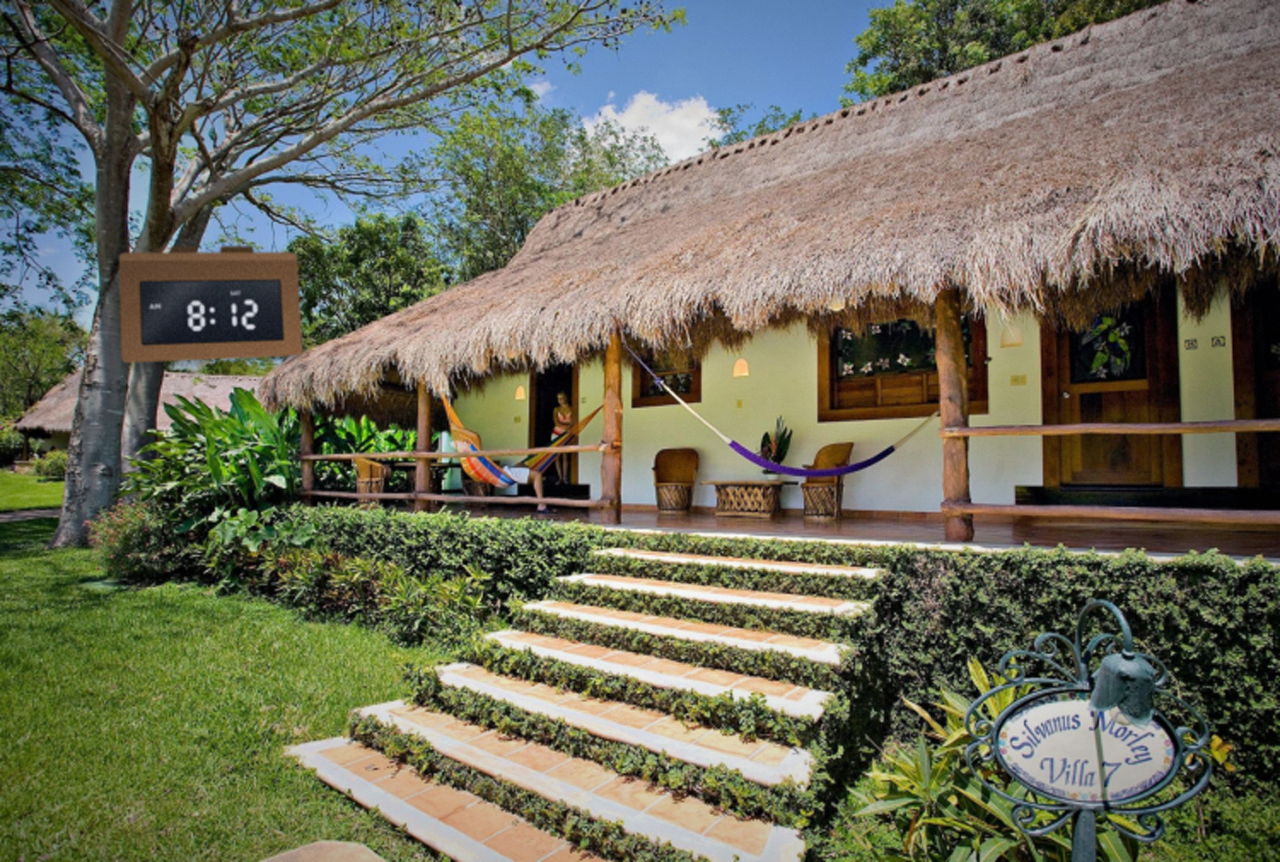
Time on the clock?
8:12
